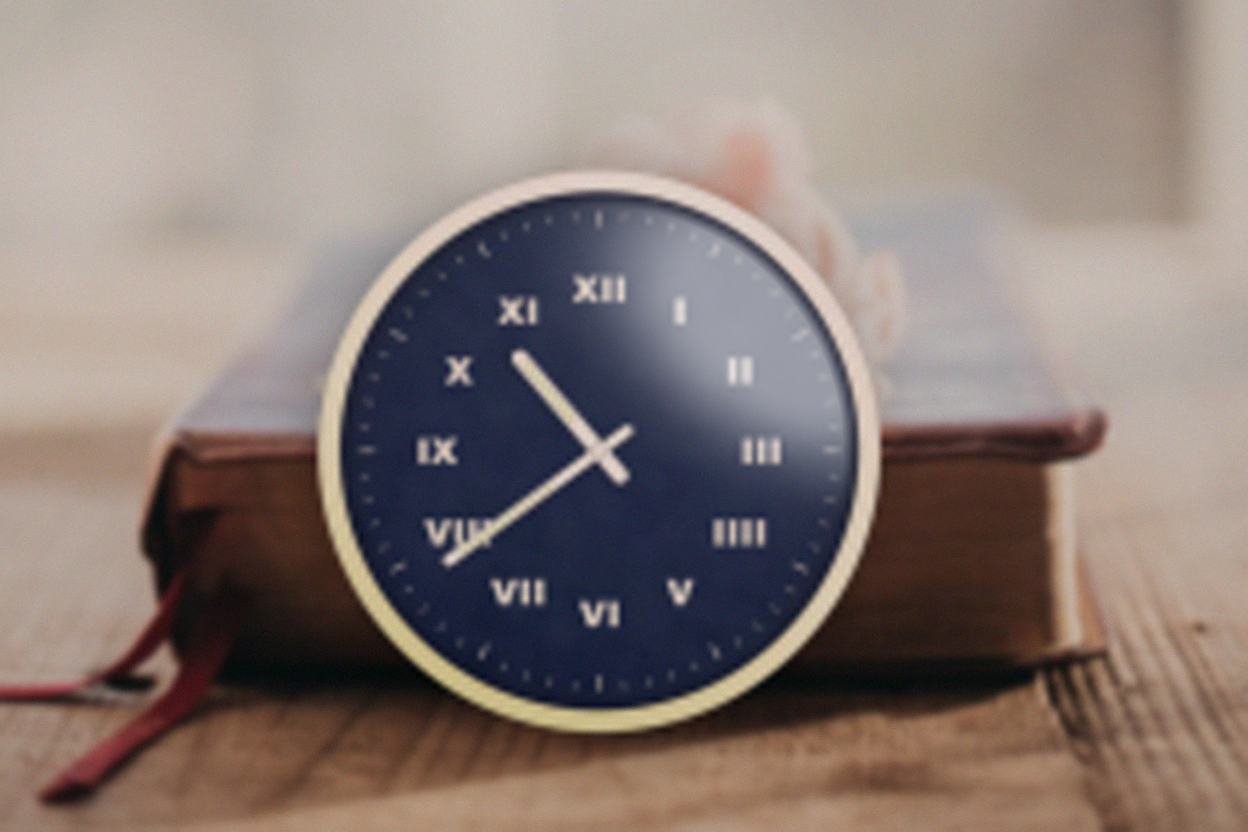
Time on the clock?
10:39
